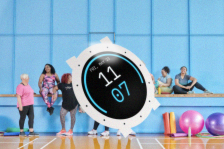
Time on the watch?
11:07
